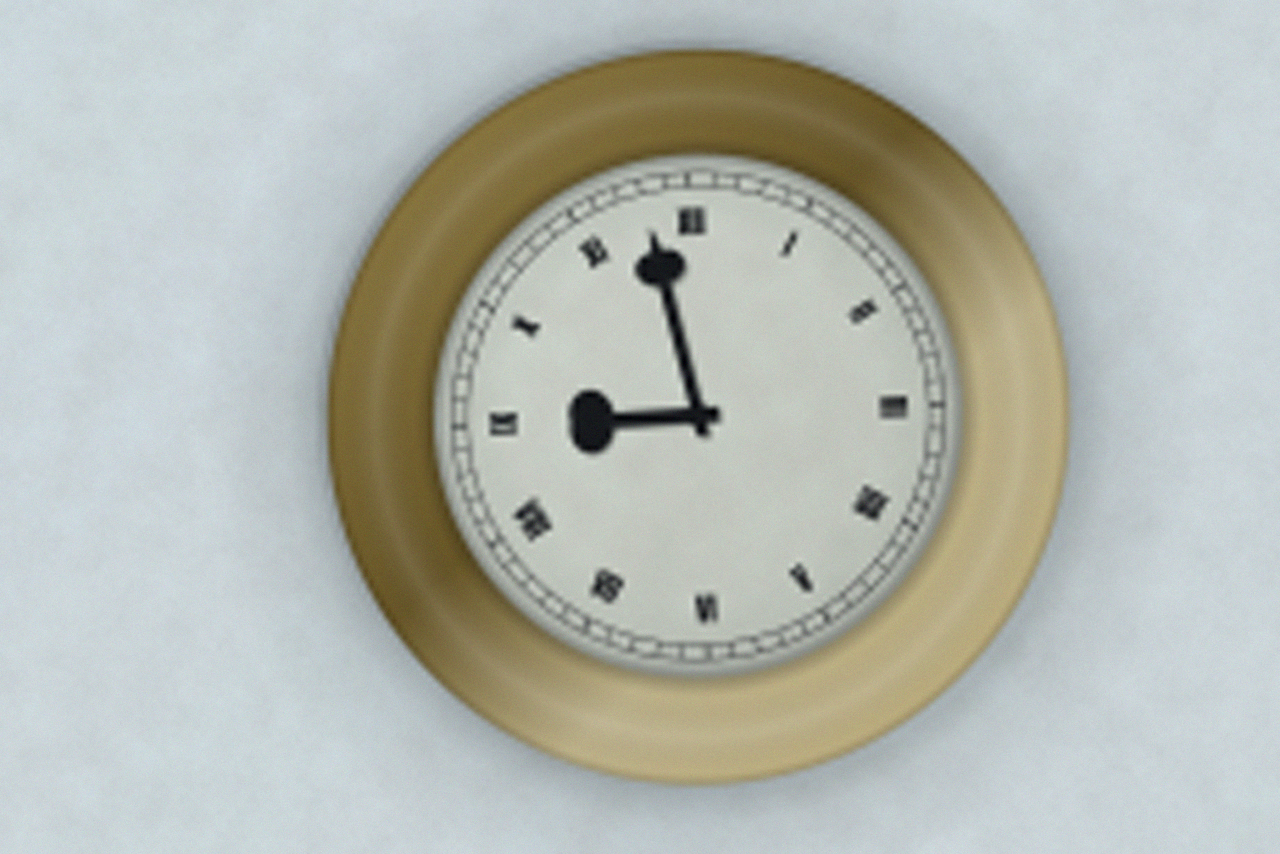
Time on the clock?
8:58
